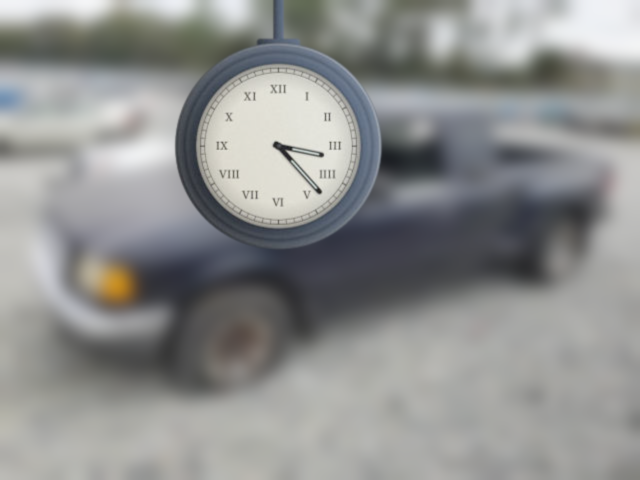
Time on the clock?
3:23
